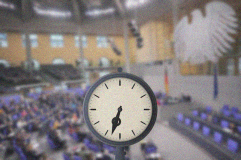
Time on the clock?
6:33
